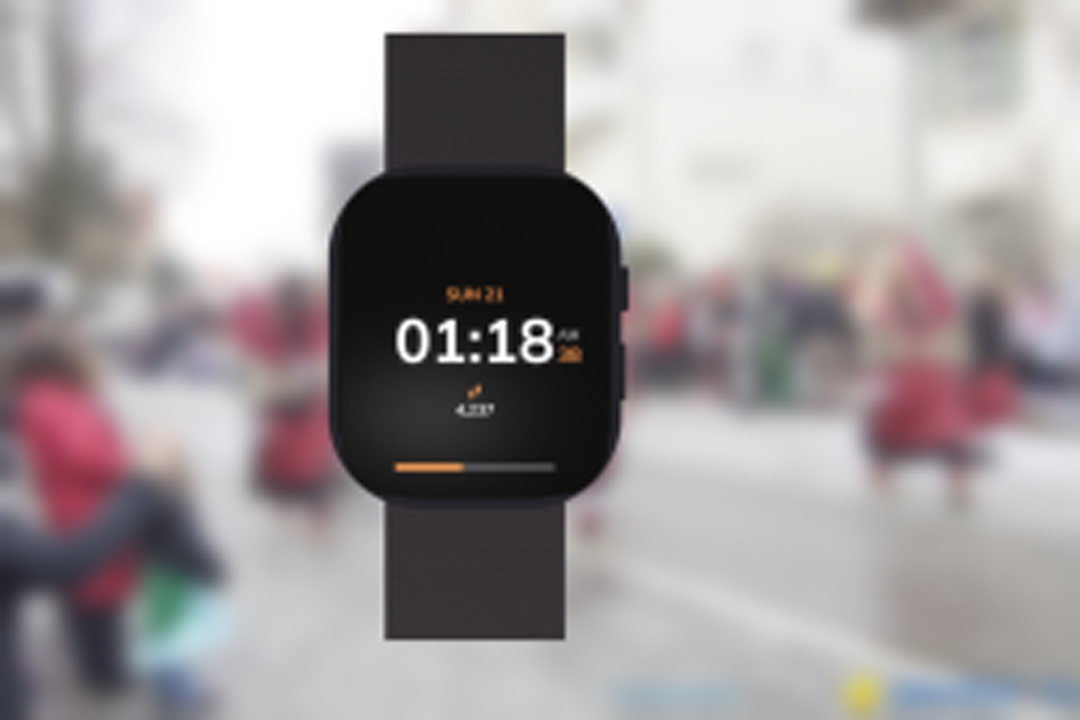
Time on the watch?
1:18
